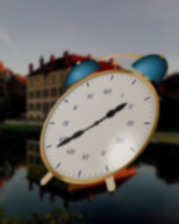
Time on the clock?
1:39
